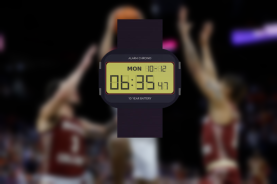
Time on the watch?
6:35:47
